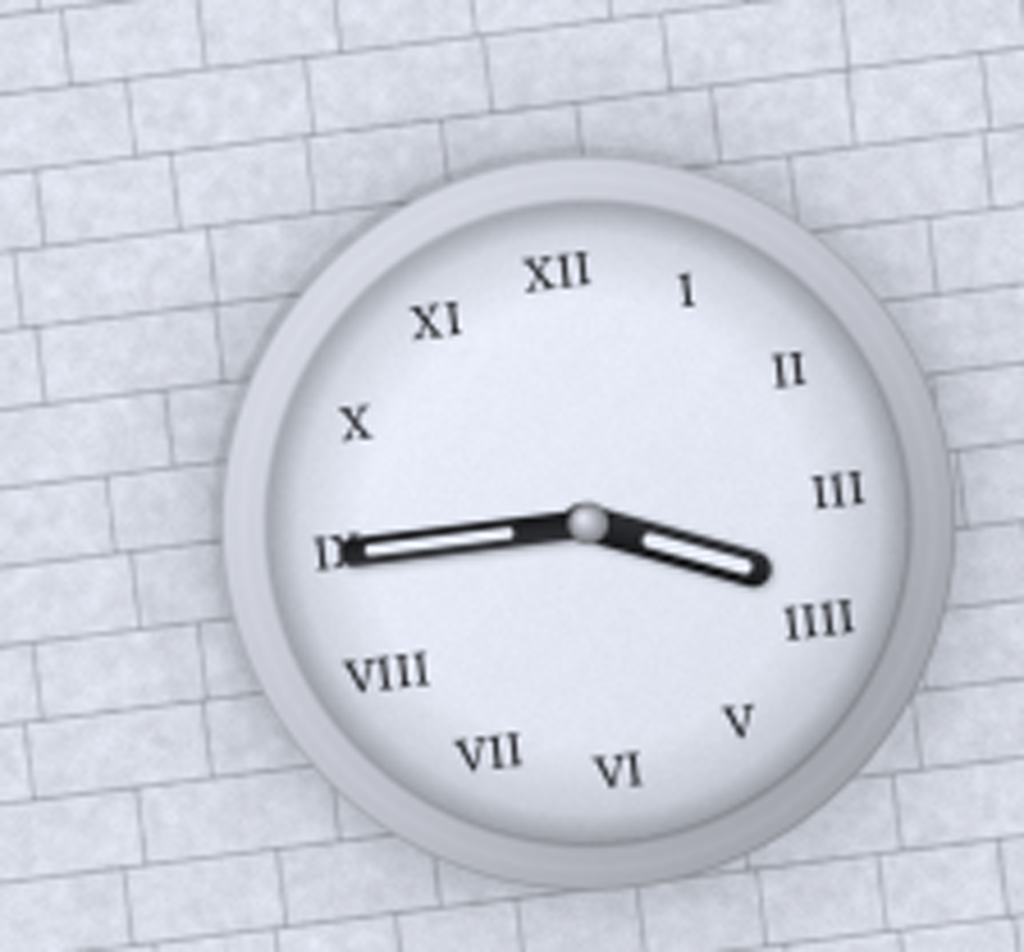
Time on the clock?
3:45
